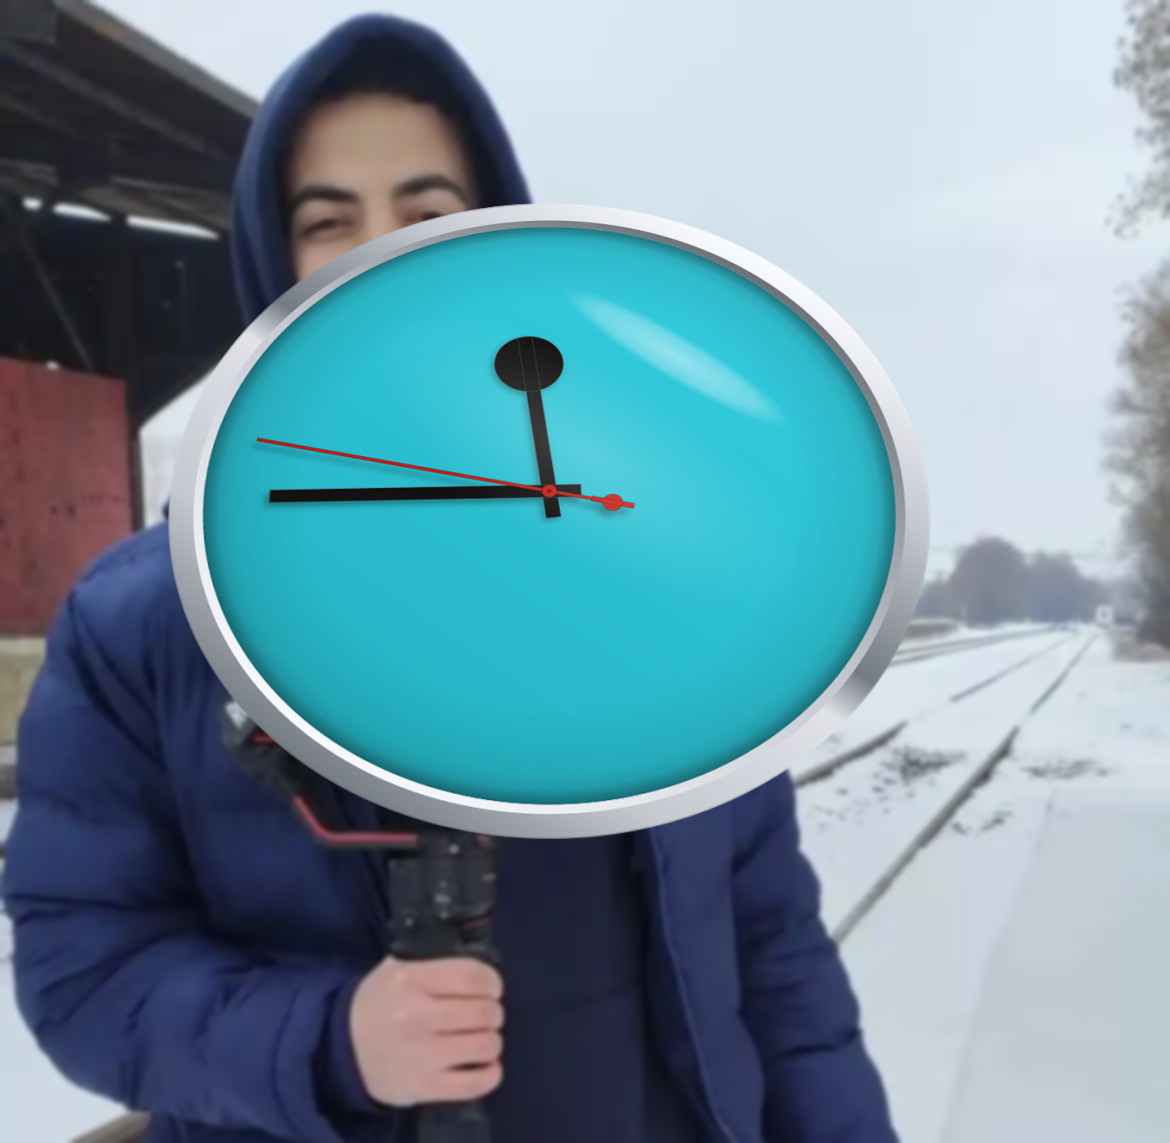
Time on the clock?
11:44:47
